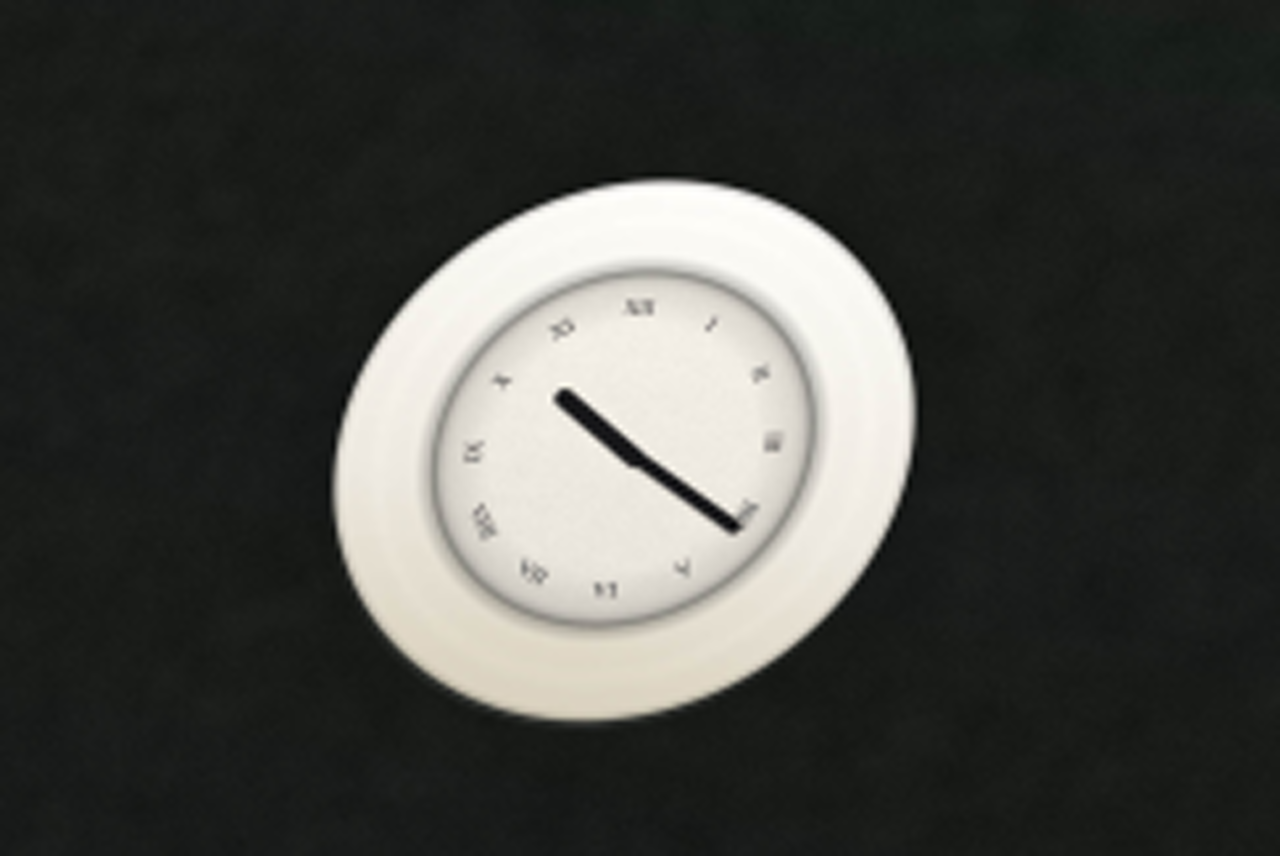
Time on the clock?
10:21
